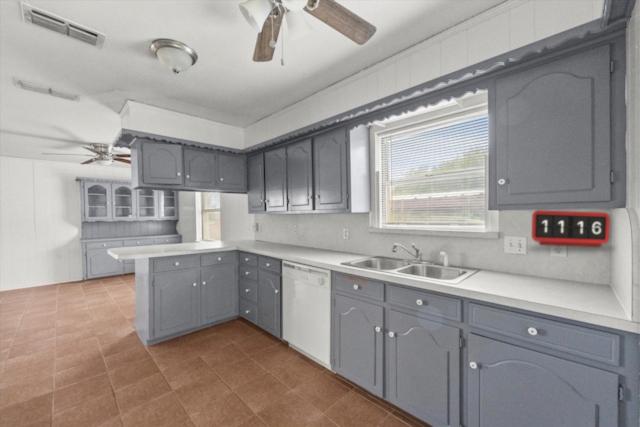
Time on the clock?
11:16
